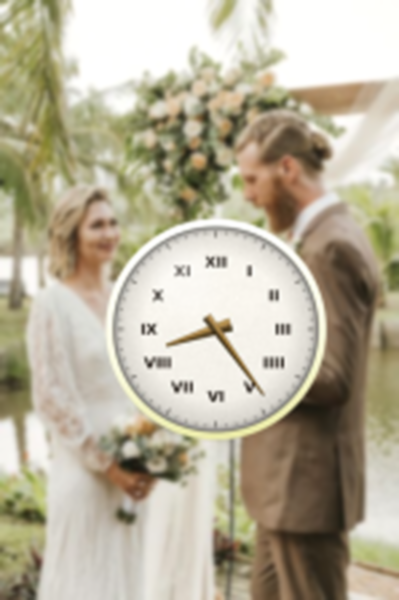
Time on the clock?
8:24
